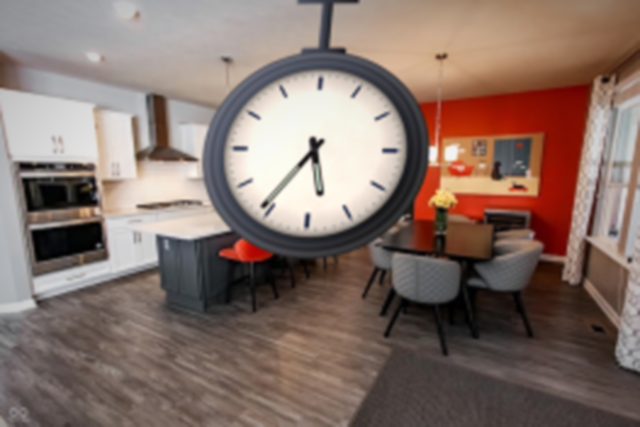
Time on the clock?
5:36
